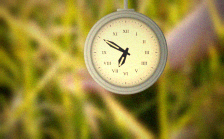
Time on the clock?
6:50
